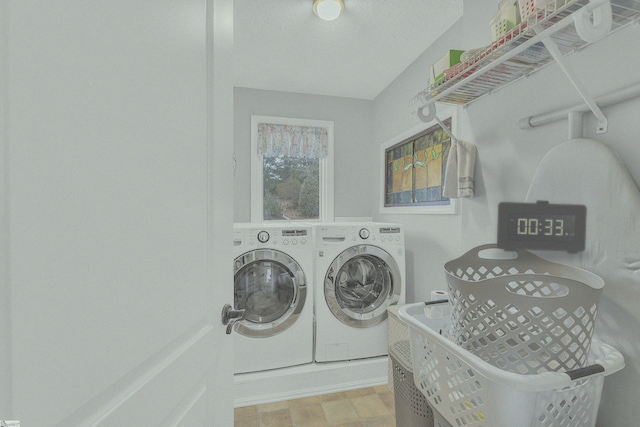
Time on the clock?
0:33
